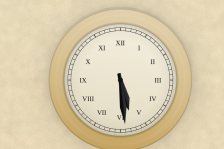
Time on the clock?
5:29
